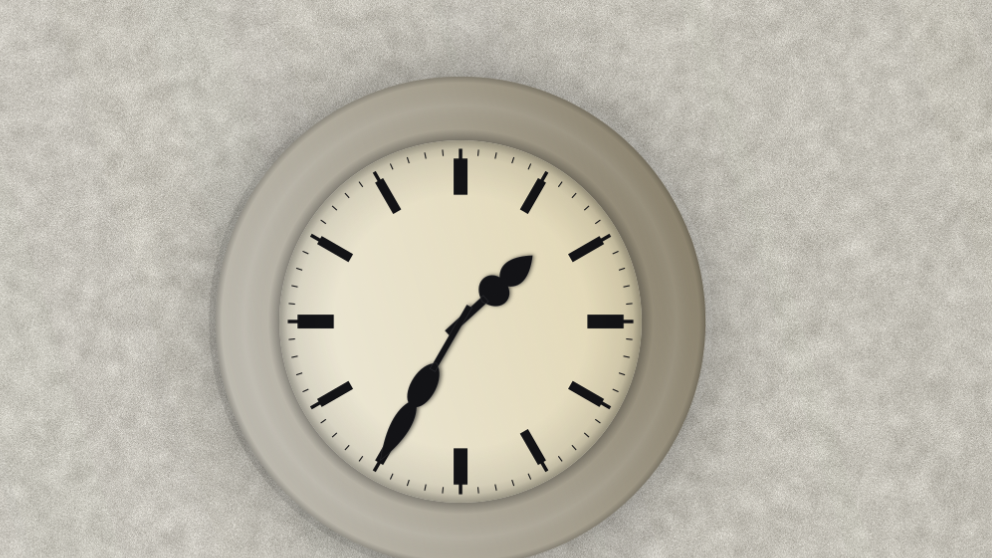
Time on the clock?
1:35
